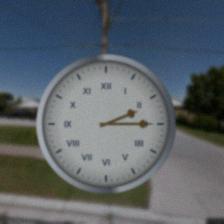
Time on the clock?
2:15
